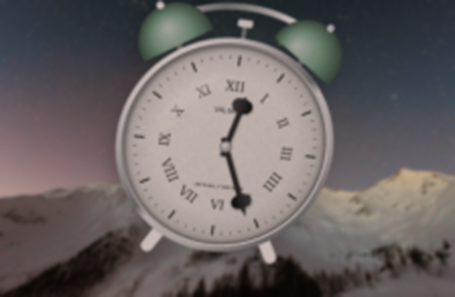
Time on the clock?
12:26
